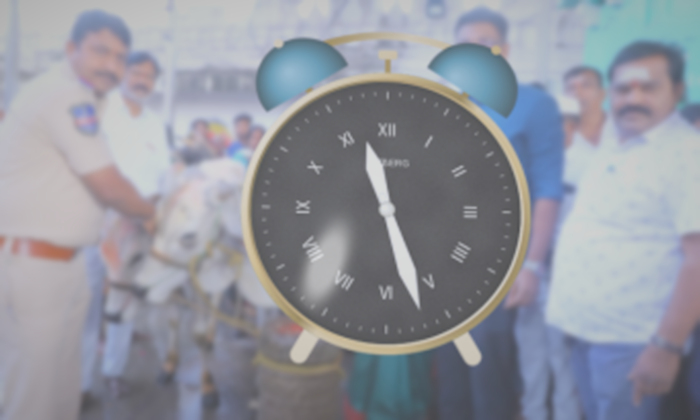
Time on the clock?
11:27
